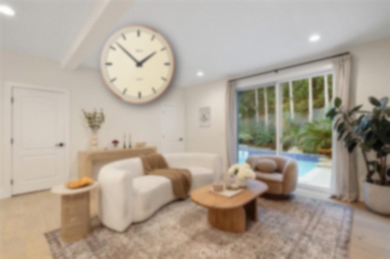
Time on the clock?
1:52
